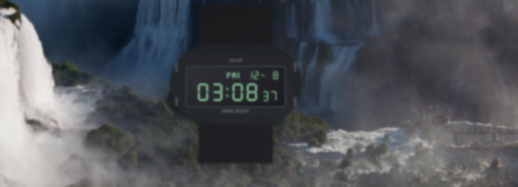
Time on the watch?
3:08
